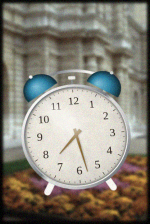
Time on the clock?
7:28
